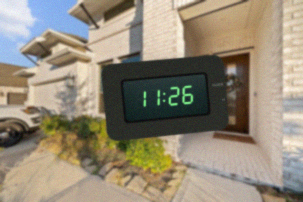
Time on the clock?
11:26
